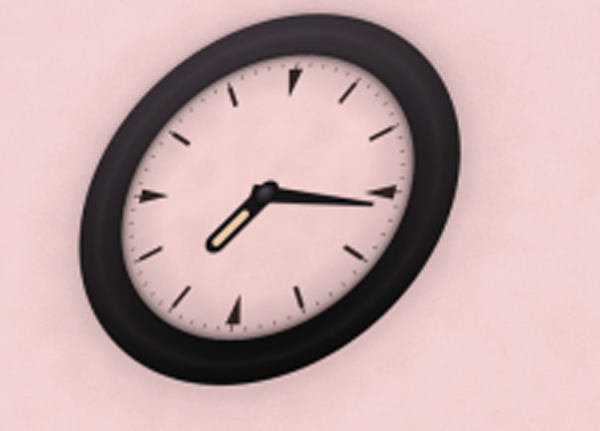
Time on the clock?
7:16
